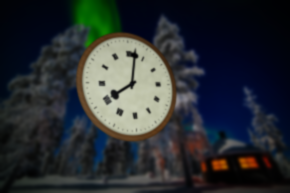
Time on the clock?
8:02
